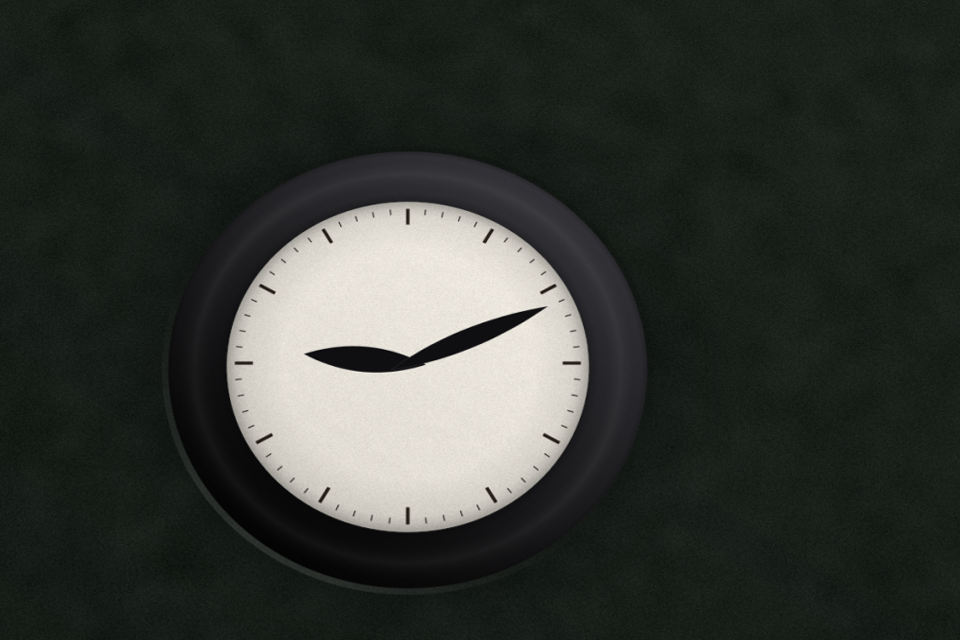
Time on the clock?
9:11
